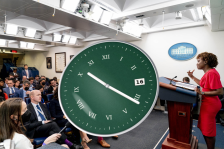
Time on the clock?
10:21
